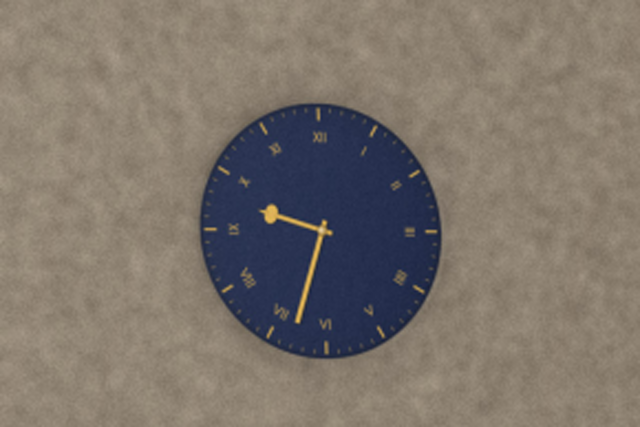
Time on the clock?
9:33
